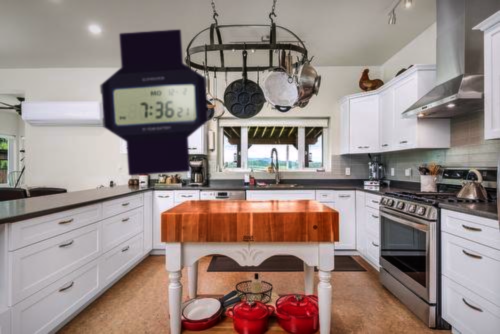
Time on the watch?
7:36
